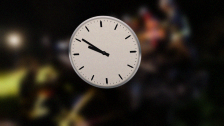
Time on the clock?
9:51
